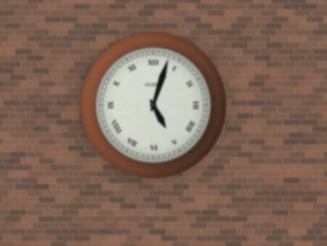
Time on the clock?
5:03
